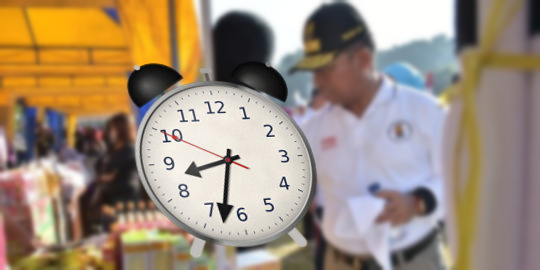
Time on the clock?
8:32:50
